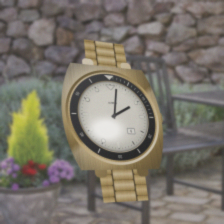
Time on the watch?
2:02
